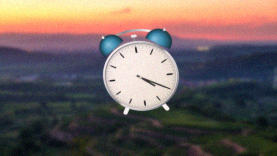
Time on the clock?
4:20
